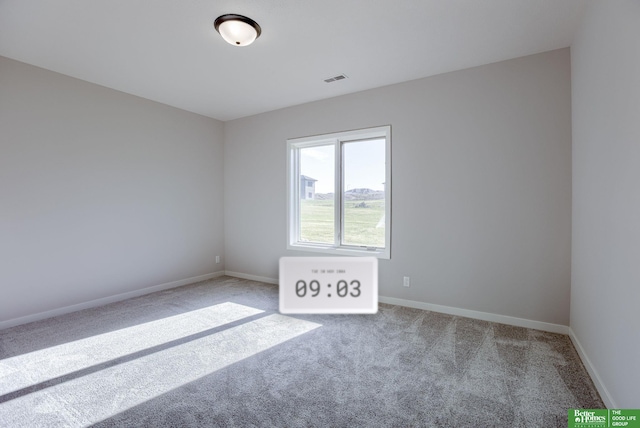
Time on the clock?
9:03
